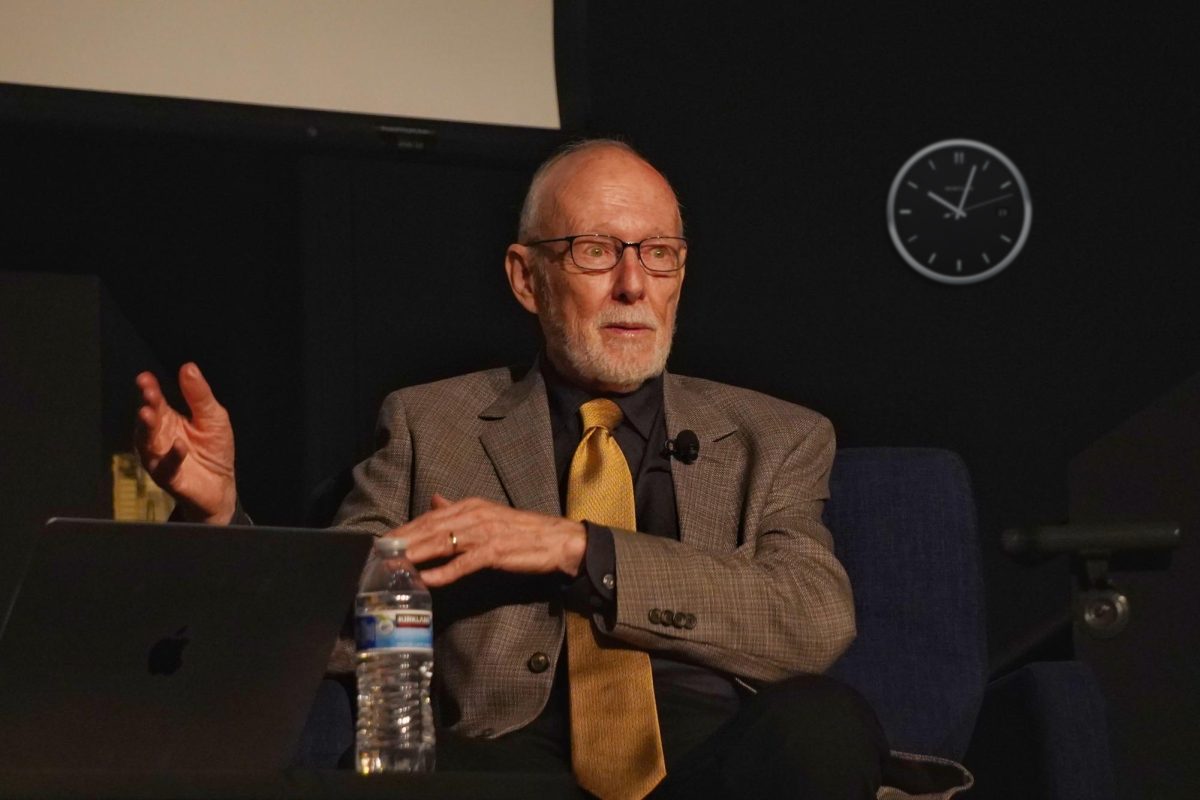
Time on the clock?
10:03:12
